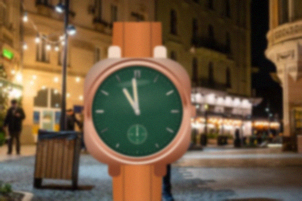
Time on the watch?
10:59
